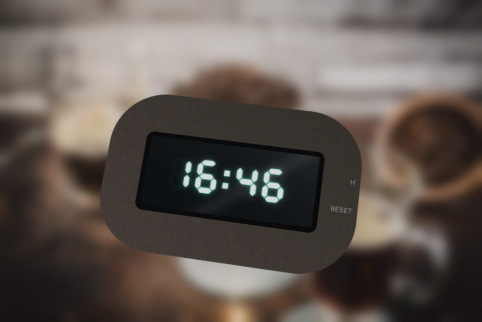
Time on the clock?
16:46
